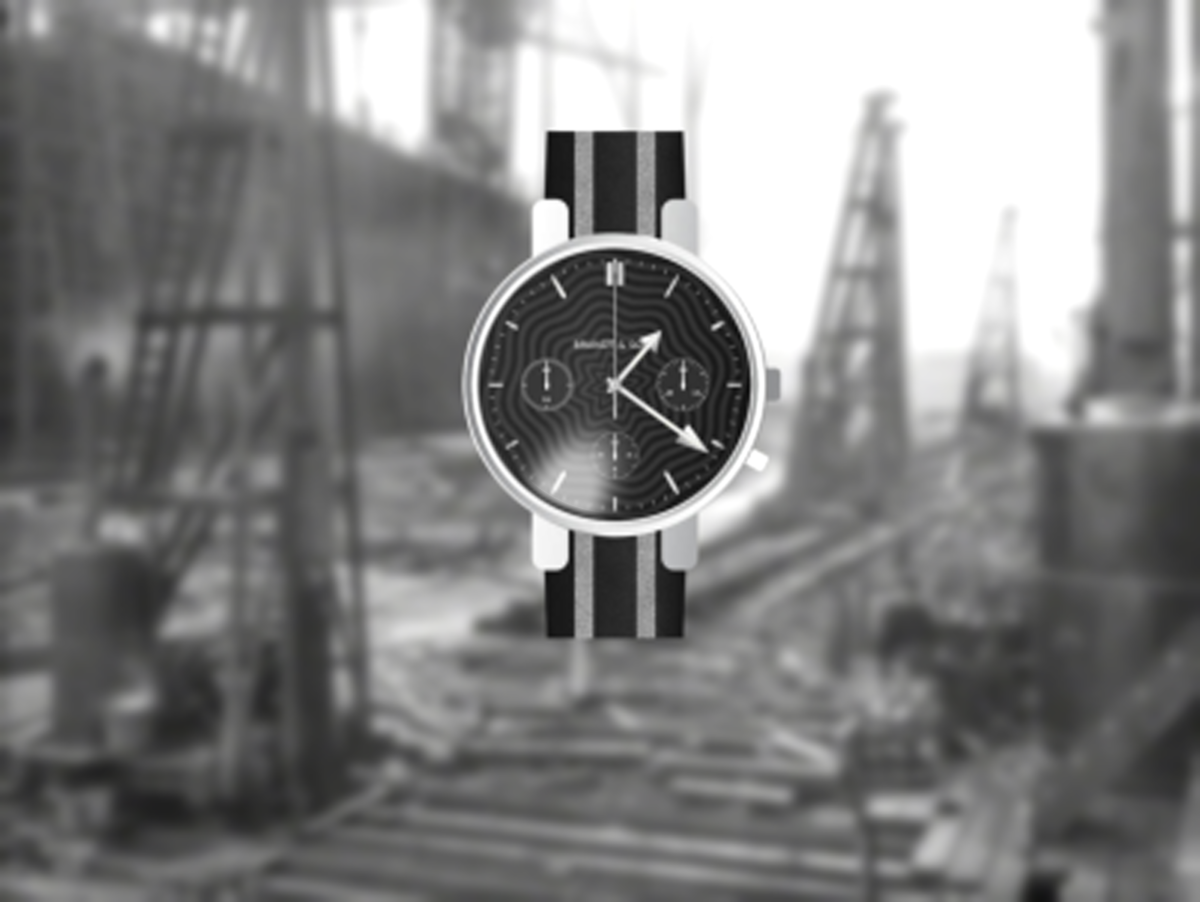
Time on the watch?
1:21
